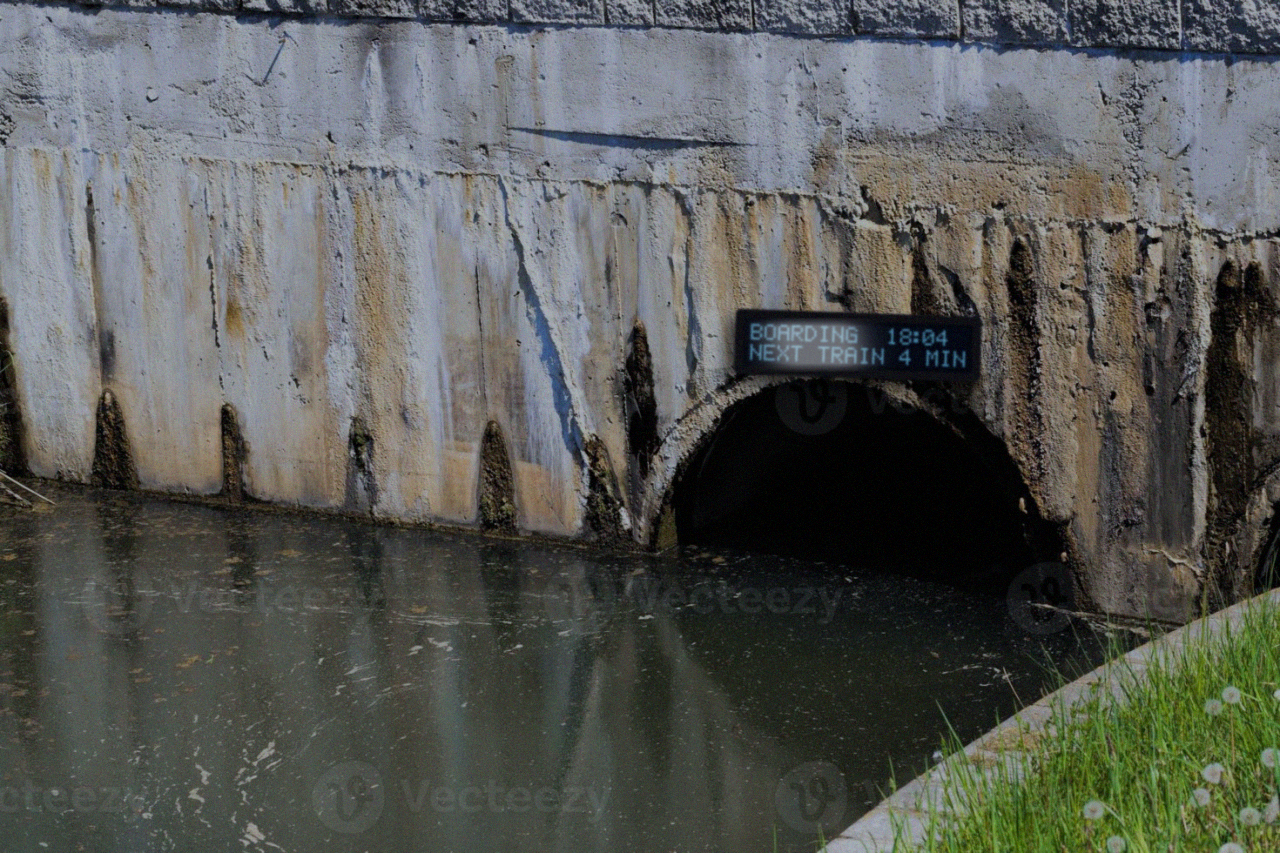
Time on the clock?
18:04
